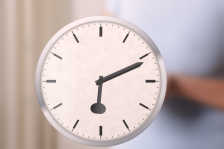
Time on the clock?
6:11
